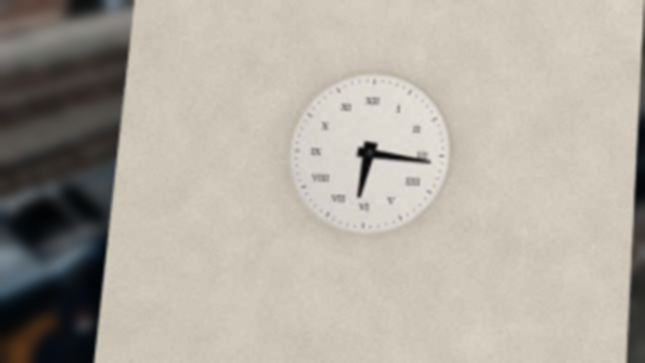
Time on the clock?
6:16
